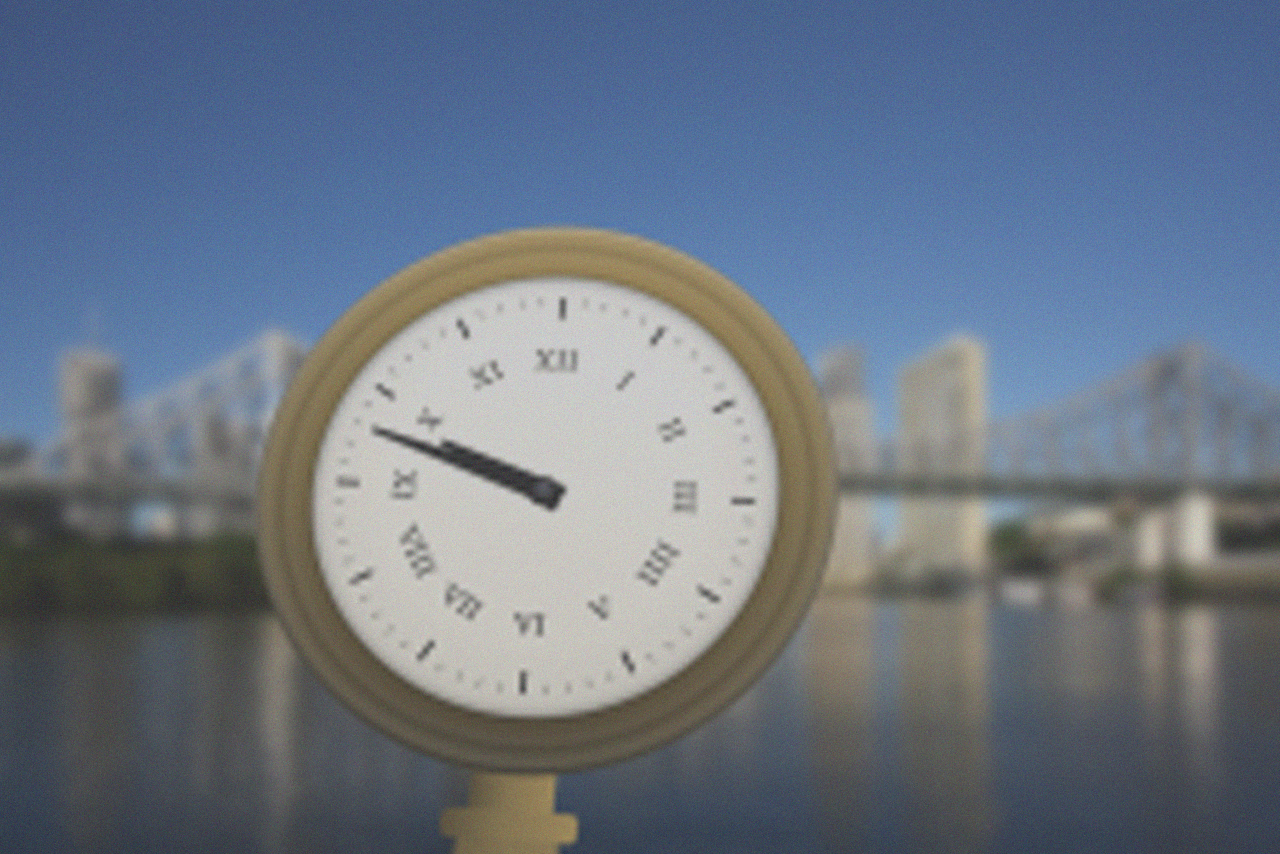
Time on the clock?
9:48
